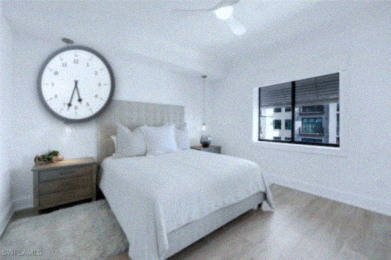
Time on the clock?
5:33
